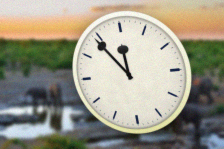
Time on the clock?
11:54
